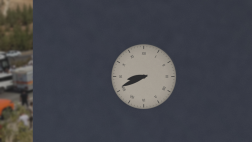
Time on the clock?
8:41
